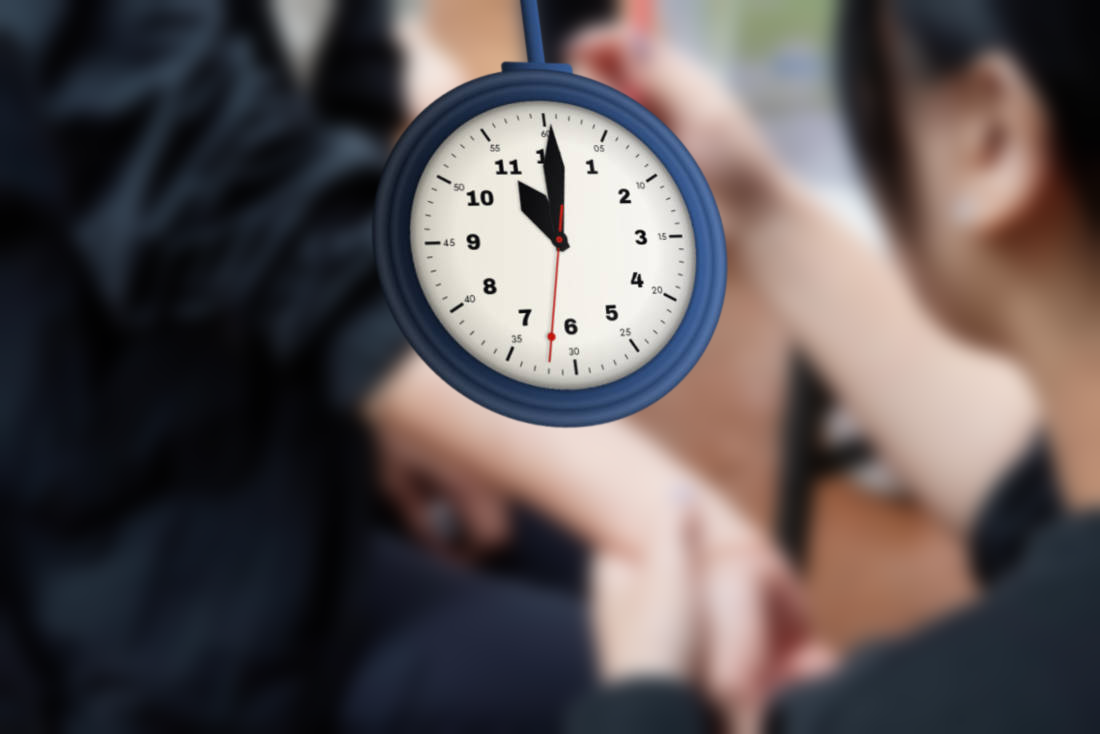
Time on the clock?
11:00:32
